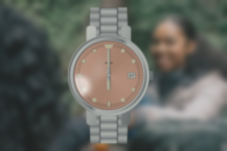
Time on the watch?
6:00
